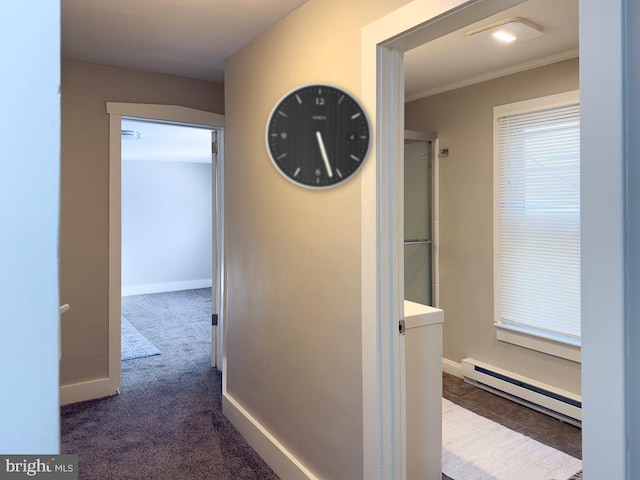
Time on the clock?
5:27
